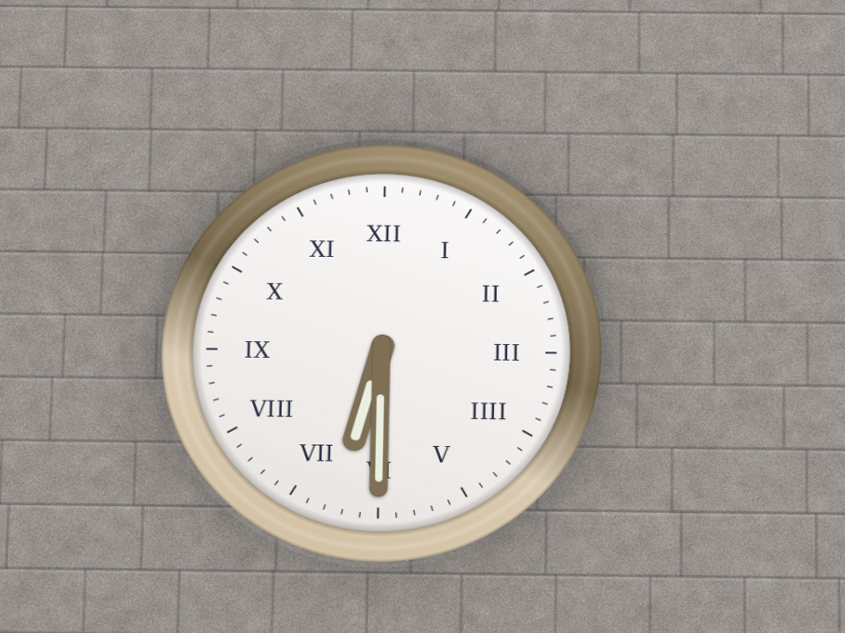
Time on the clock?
6:30
